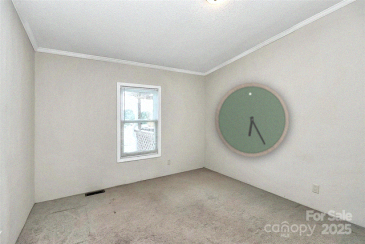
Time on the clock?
6:26
